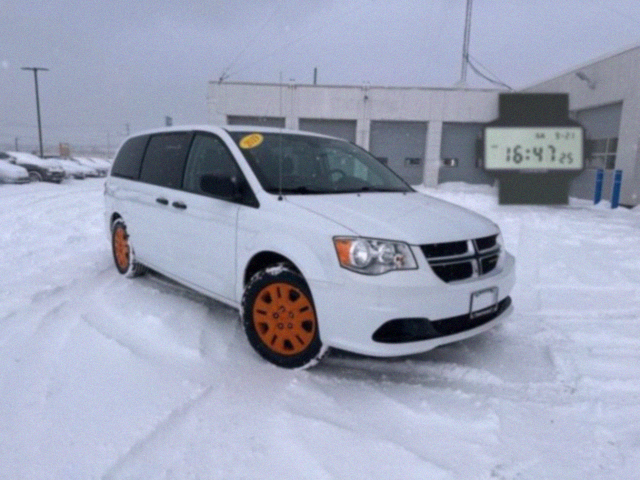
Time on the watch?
16:47
